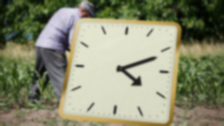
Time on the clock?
4:11
